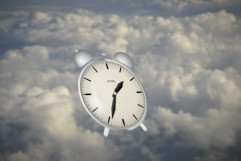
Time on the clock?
1:34
